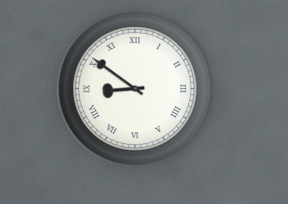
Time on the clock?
8:51
